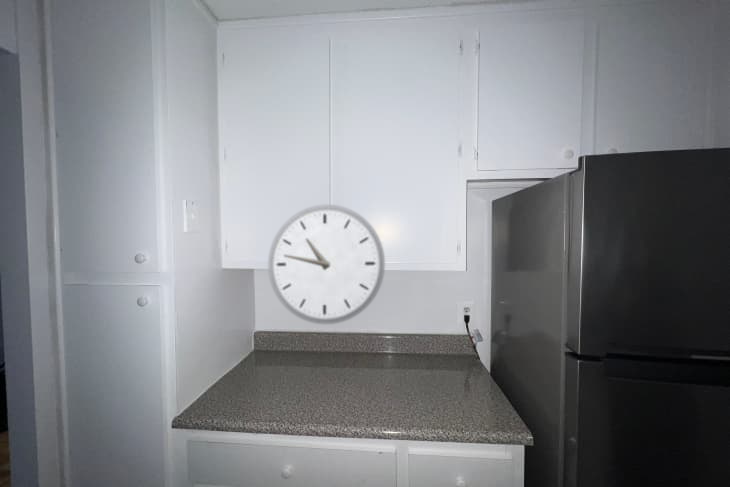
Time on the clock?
10:47
